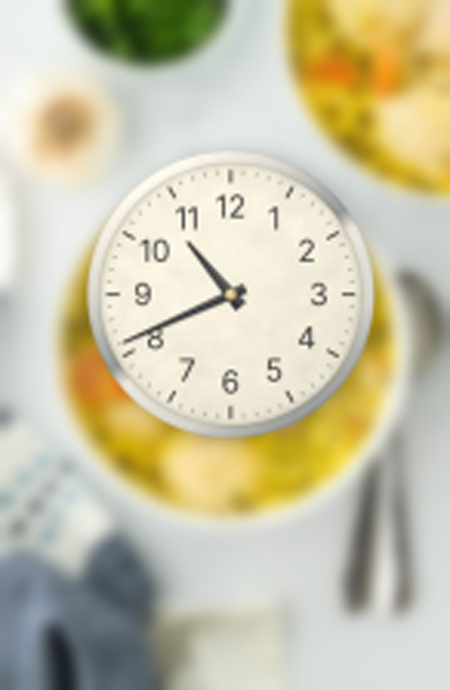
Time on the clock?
10:41
